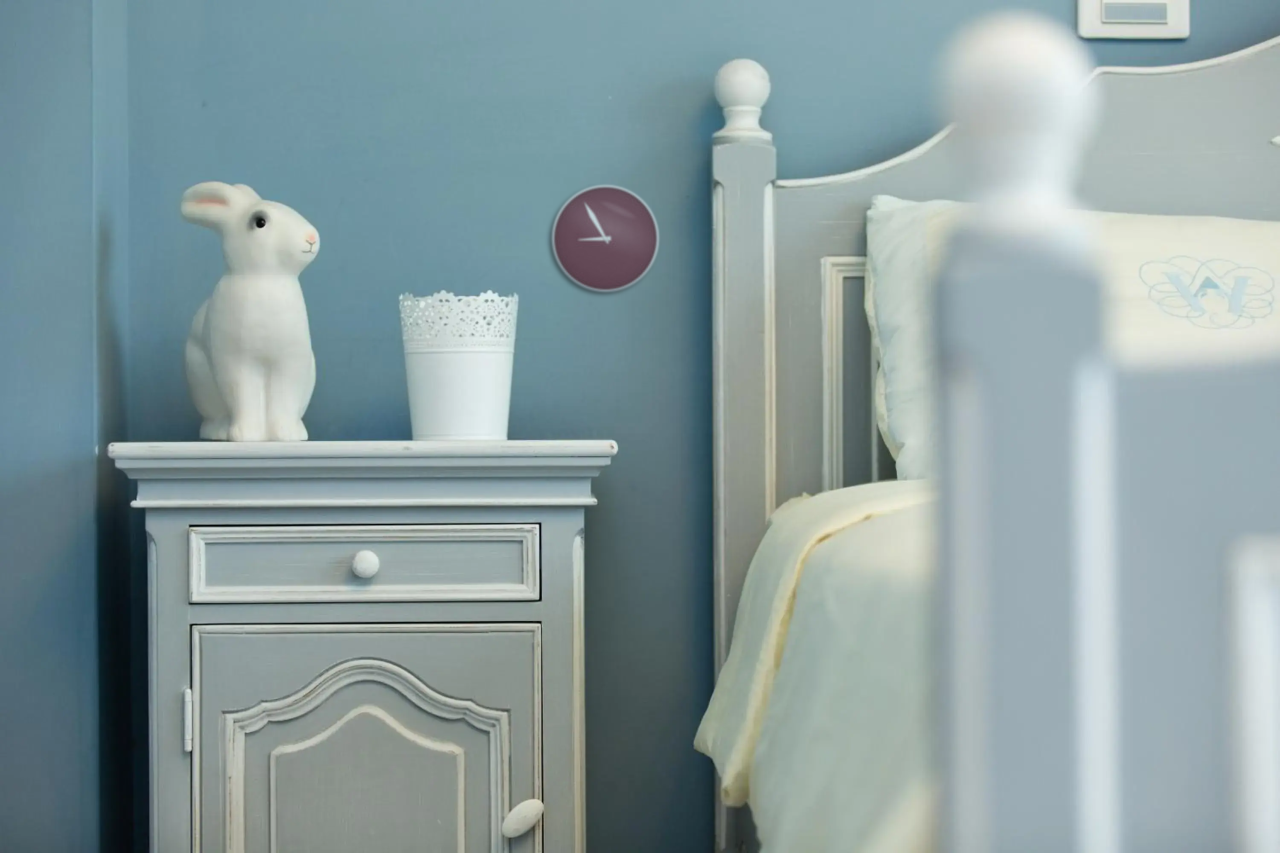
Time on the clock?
8:55
